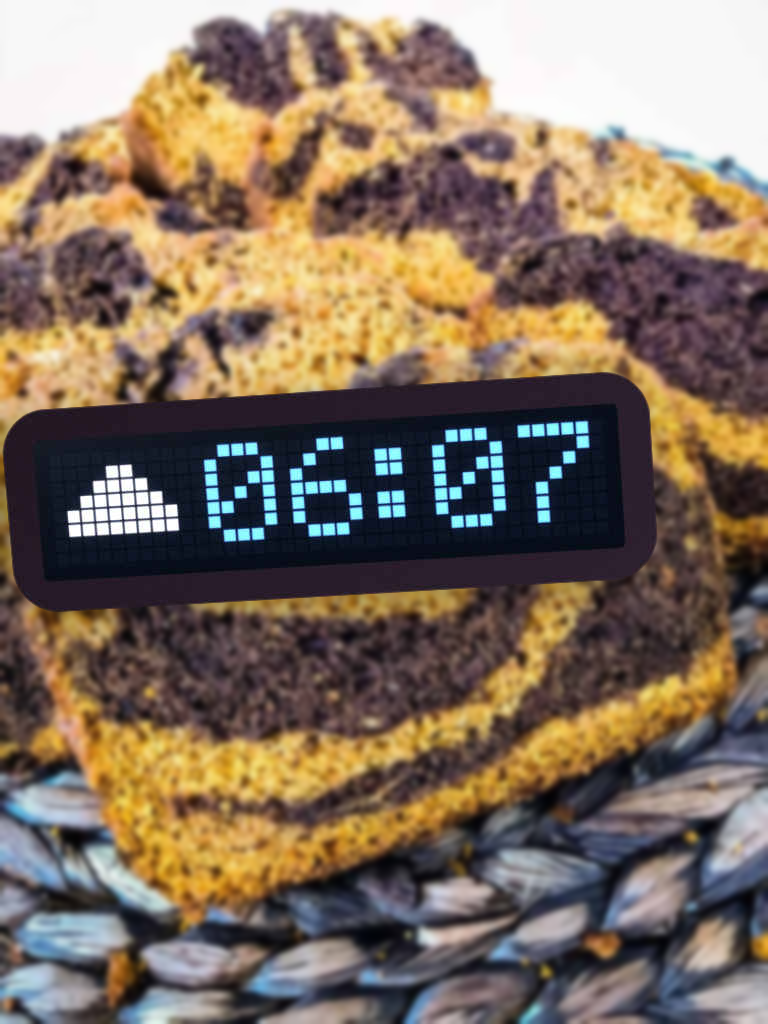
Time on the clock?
6:07
